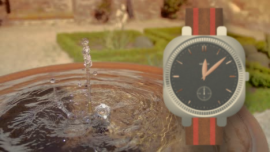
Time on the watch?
12:08
